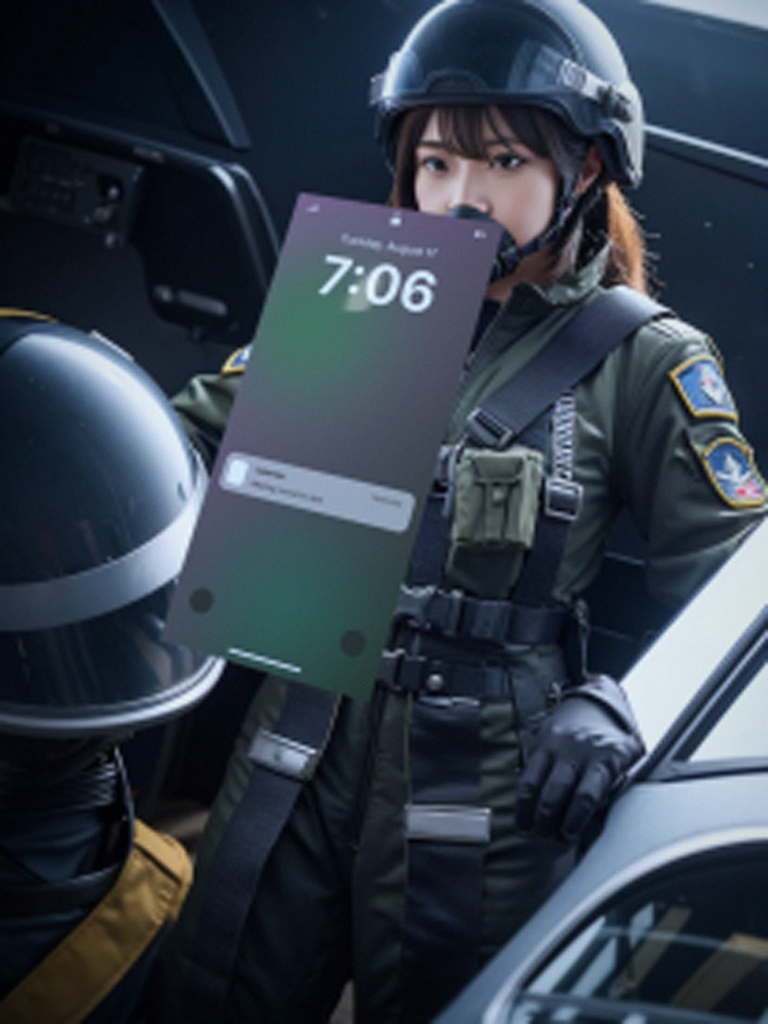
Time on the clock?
7:06
